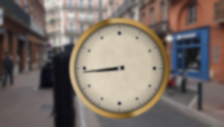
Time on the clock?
8:44
